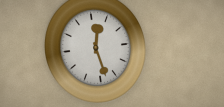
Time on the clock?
12:28
